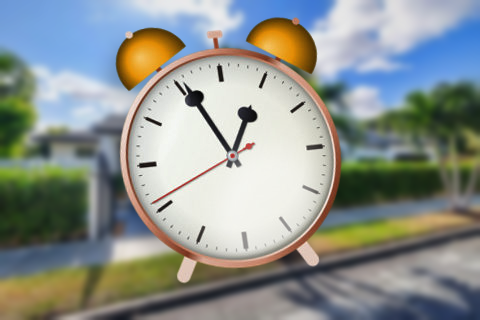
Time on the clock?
12:55:41
